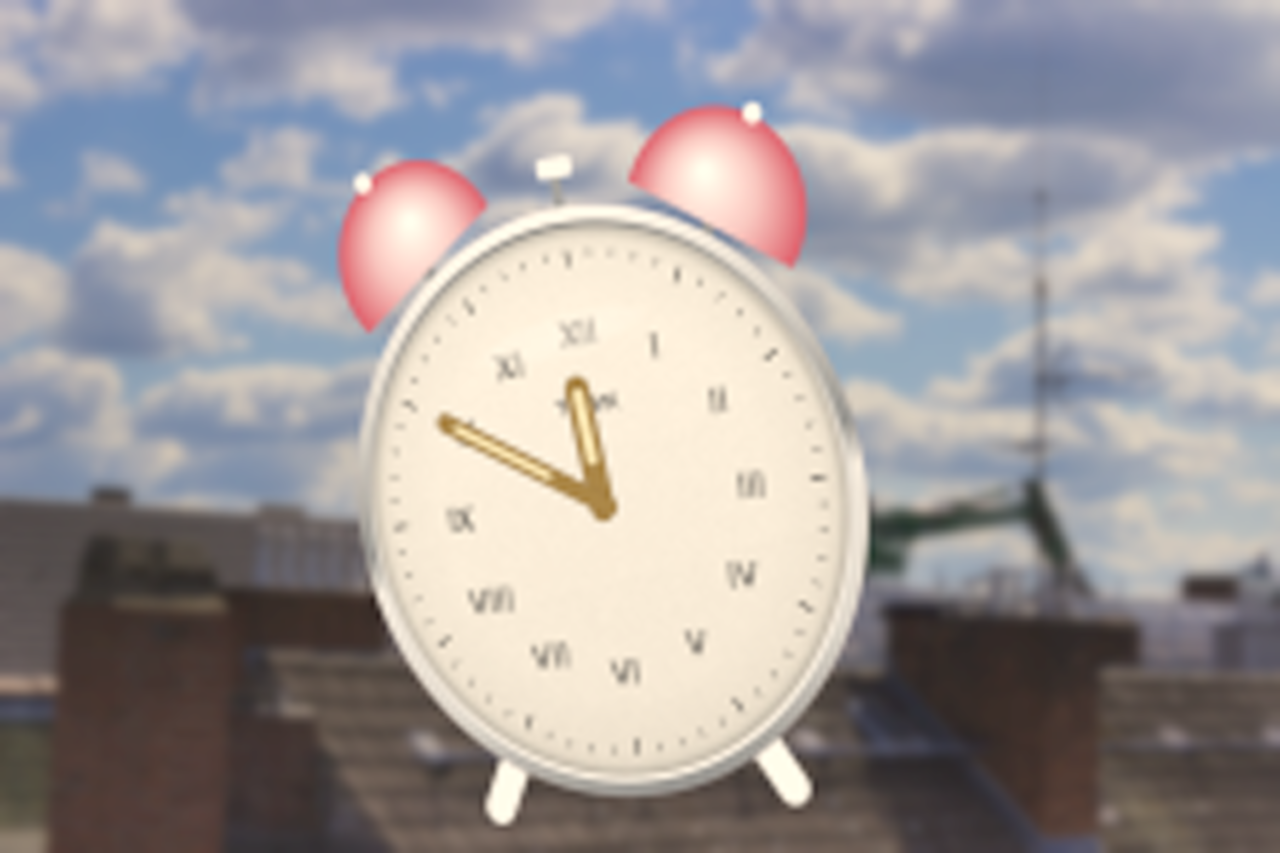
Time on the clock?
11:50
